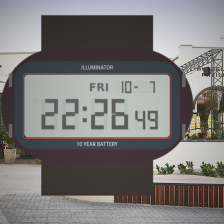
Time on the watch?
22:26:49
